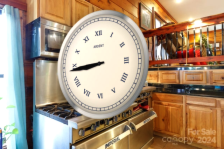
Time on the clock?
8:44
